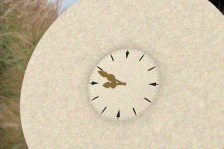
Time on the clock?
8:49
